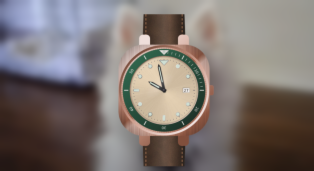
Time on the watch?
9:58
